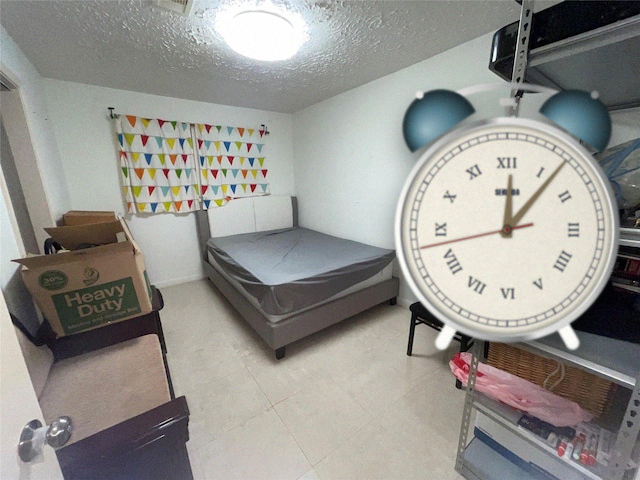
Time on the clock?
12:06:43
